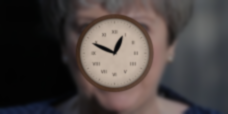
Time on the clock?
12:49
